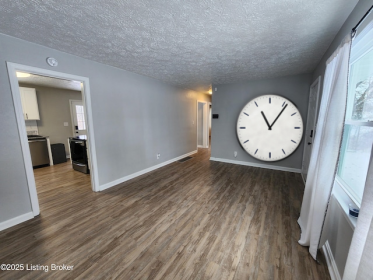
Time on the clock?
11:06
